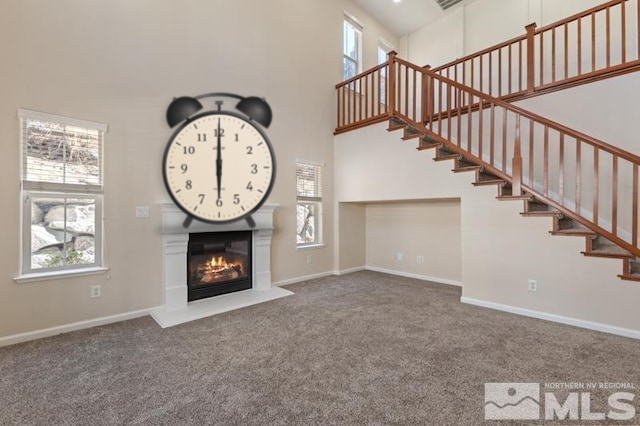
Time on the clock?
6:00
